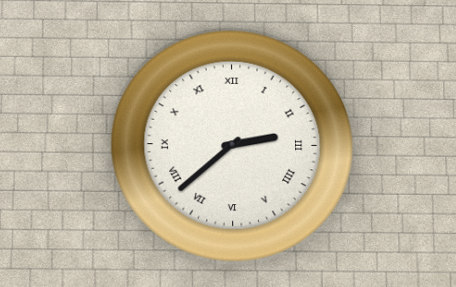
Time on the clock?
2:38
